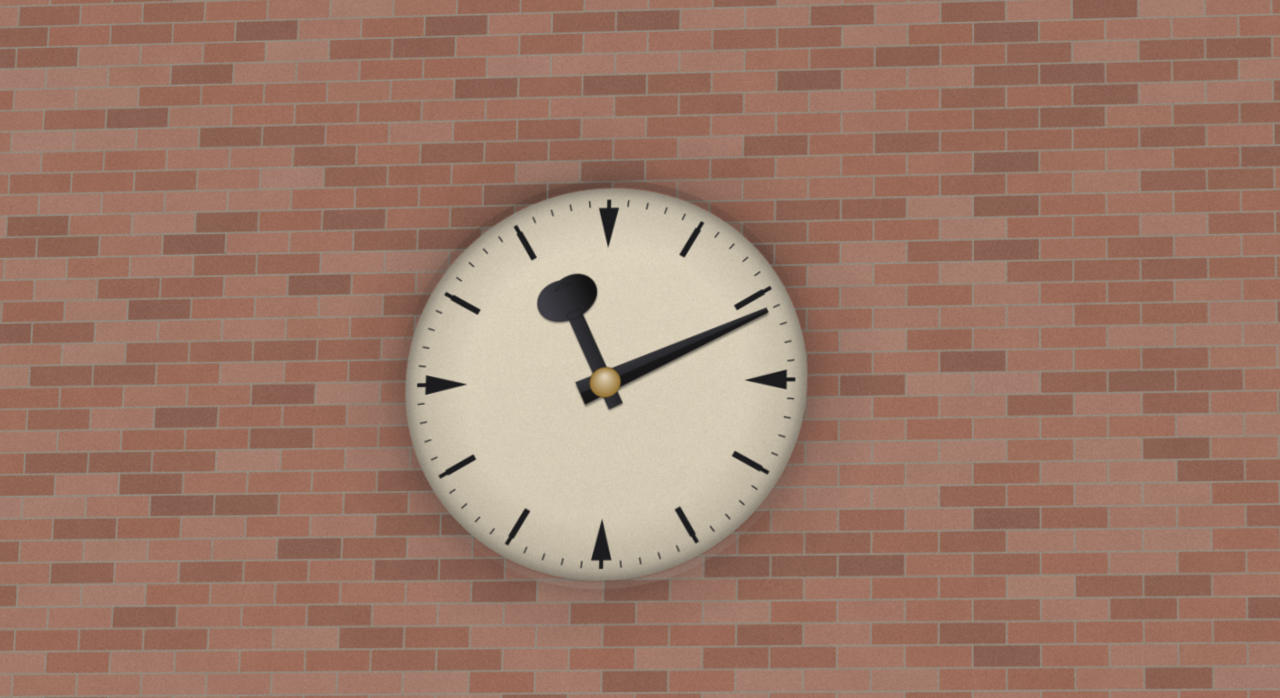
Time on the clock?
11:11
